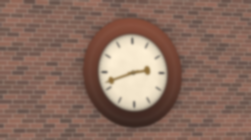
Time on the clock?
2:42
